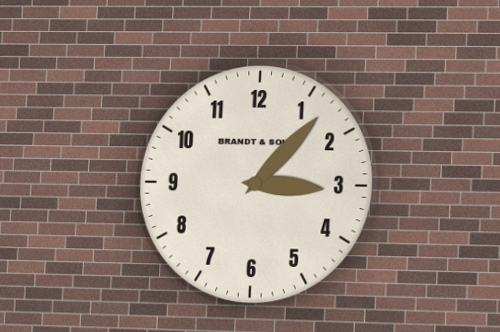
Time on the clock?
3:07
